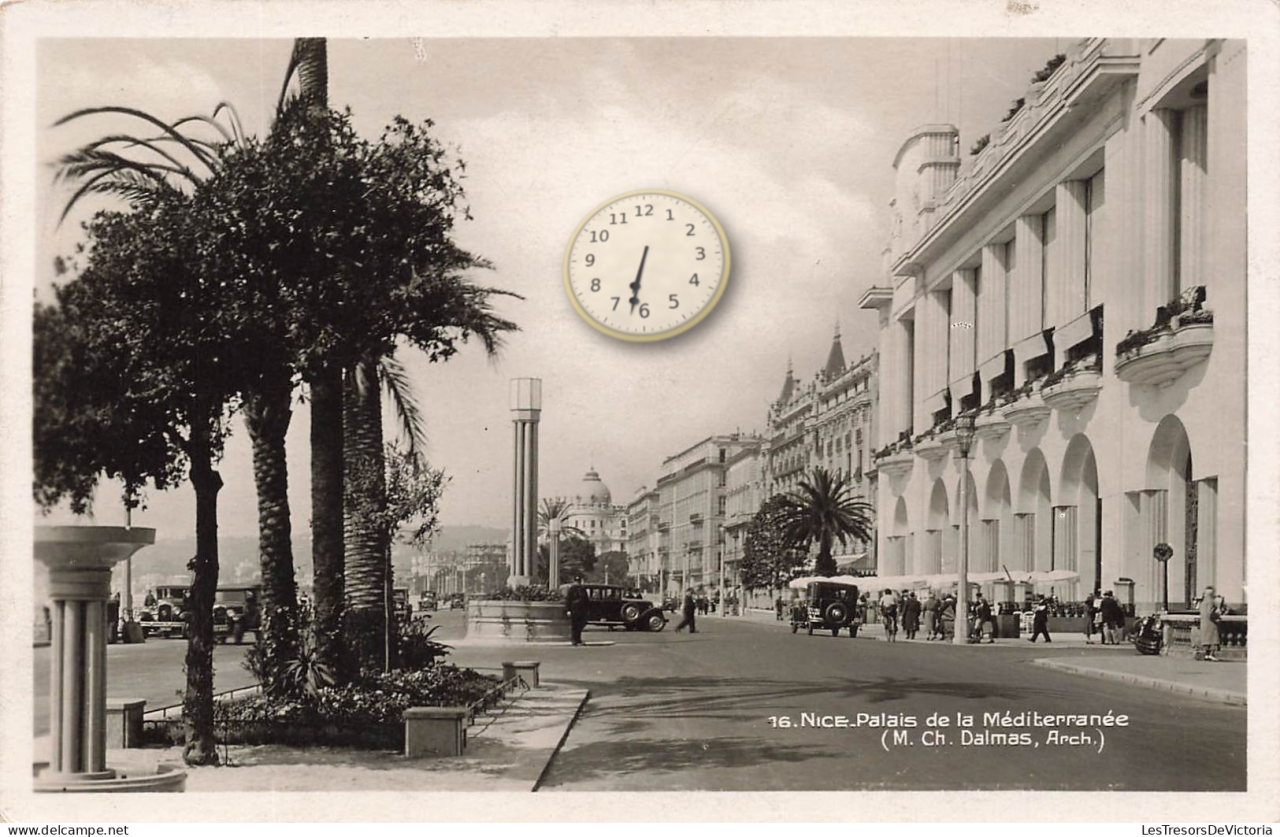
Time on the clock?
6:32
